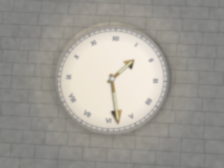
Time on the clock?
1:28
